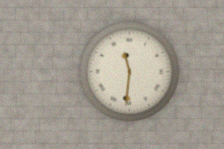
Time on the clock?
11:31
